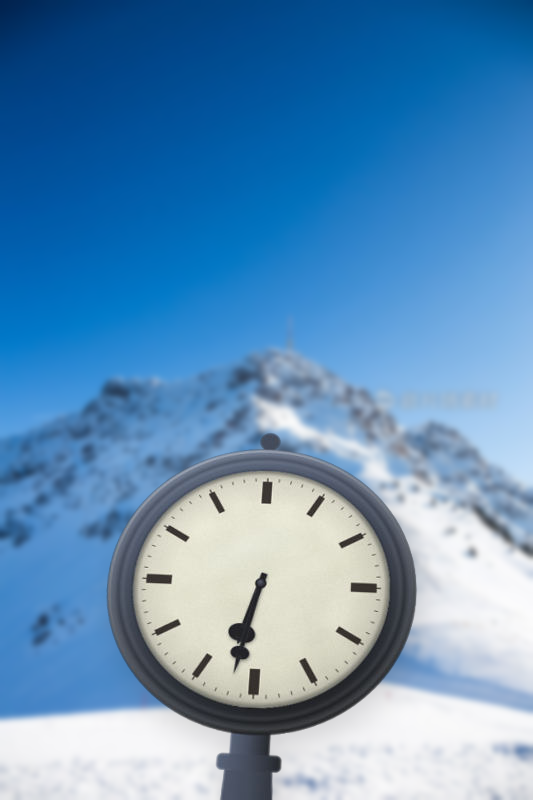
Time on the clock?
6:32
